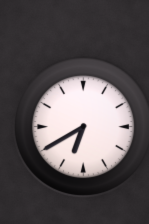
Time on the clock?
6:40
